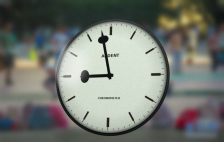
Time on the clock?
8:58
